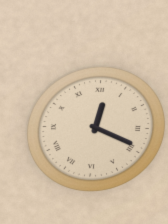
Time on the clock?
12:19
